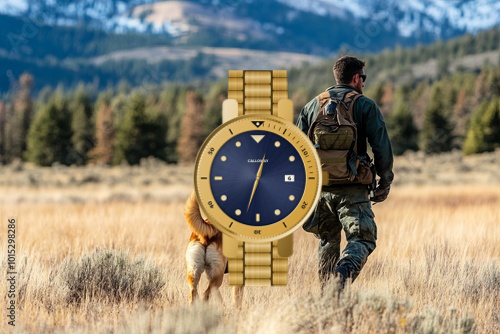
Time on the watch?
12:33
